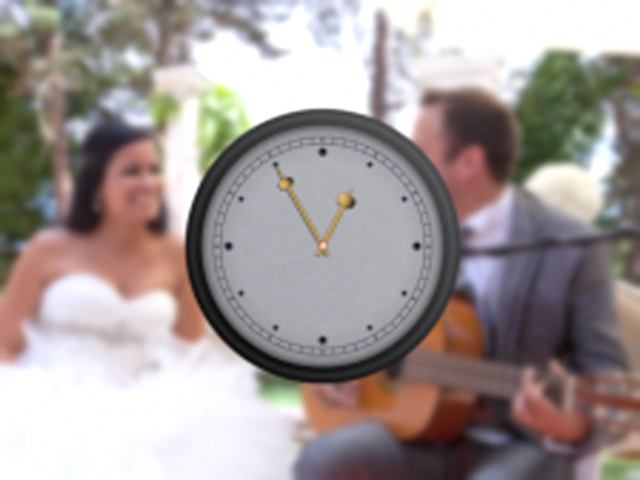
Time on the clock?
12:55
